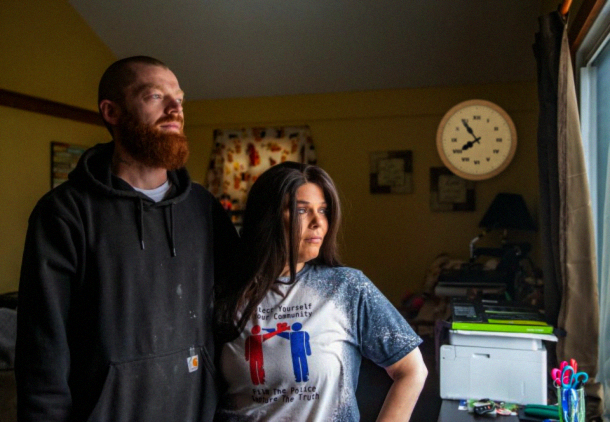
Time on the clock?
7:54
